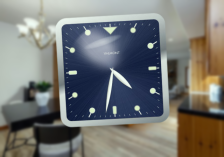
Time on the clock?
4:32
